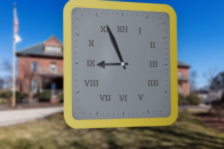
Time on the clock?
8:56
